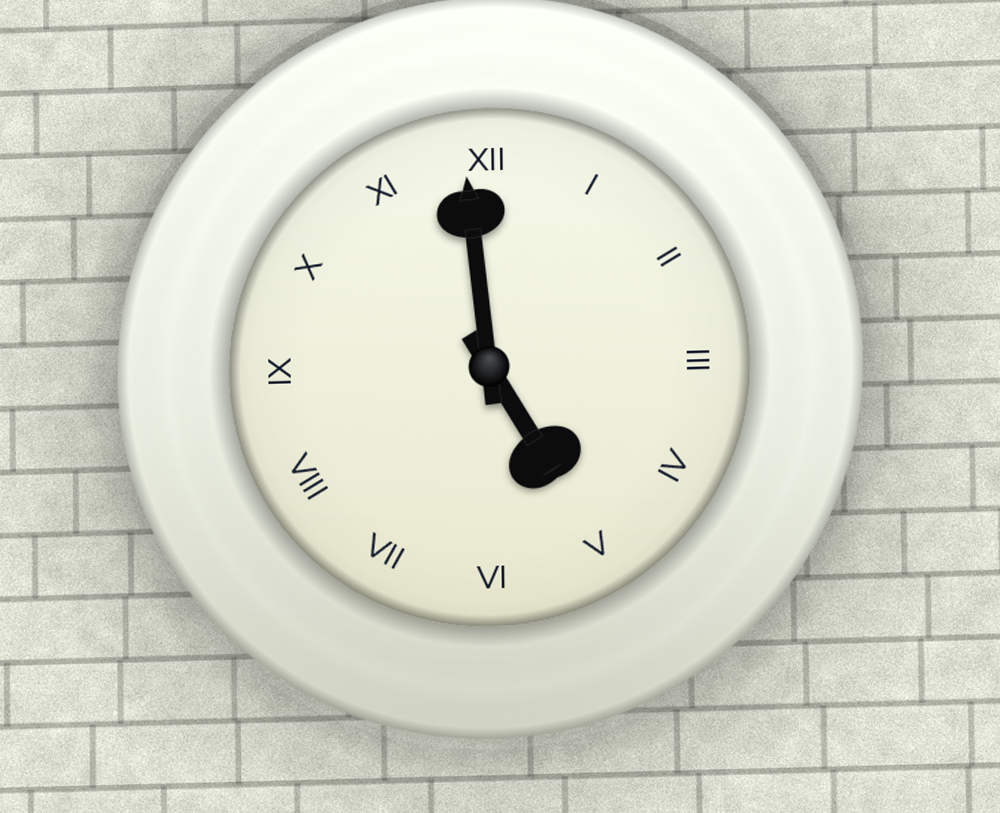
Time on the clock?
4:59
